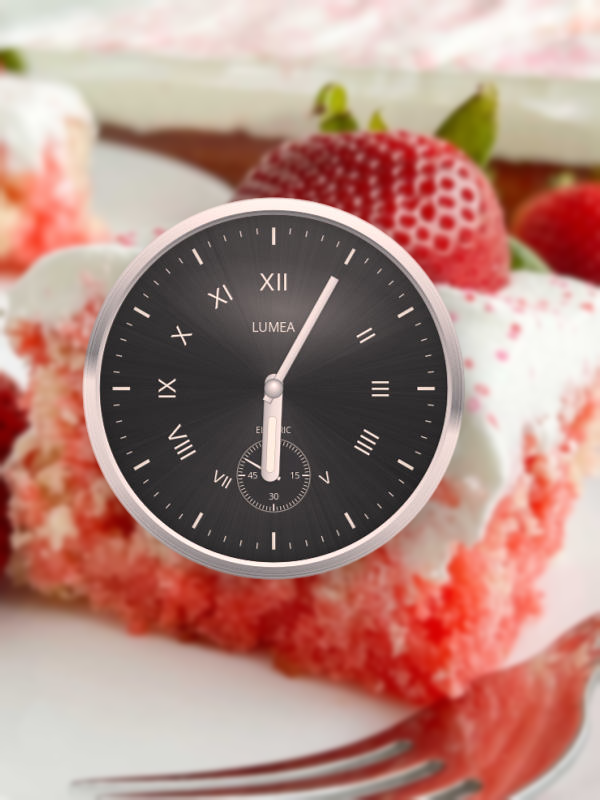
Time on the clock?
6:04:50
